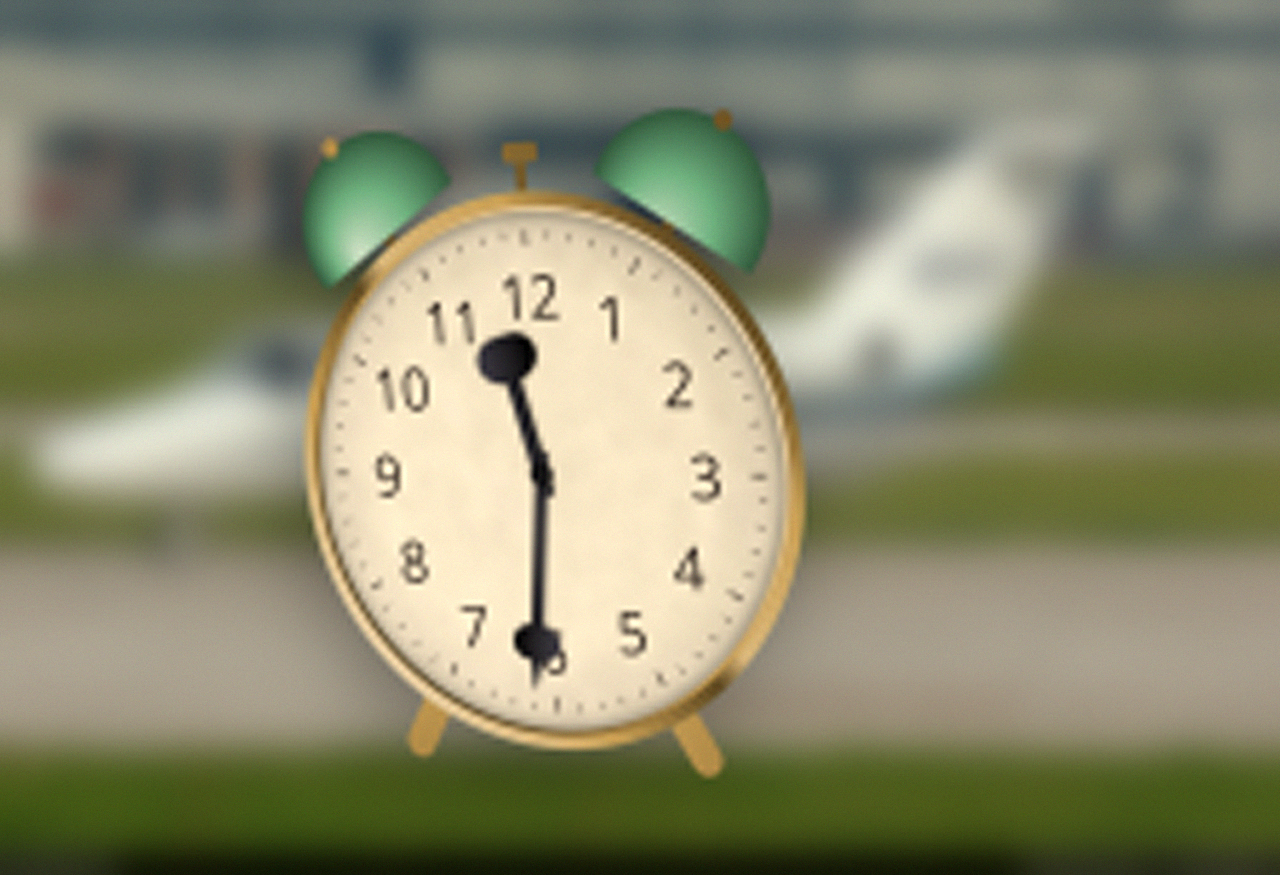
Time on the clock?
11:31
